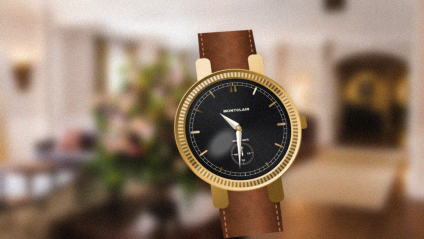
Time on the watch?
10:31
